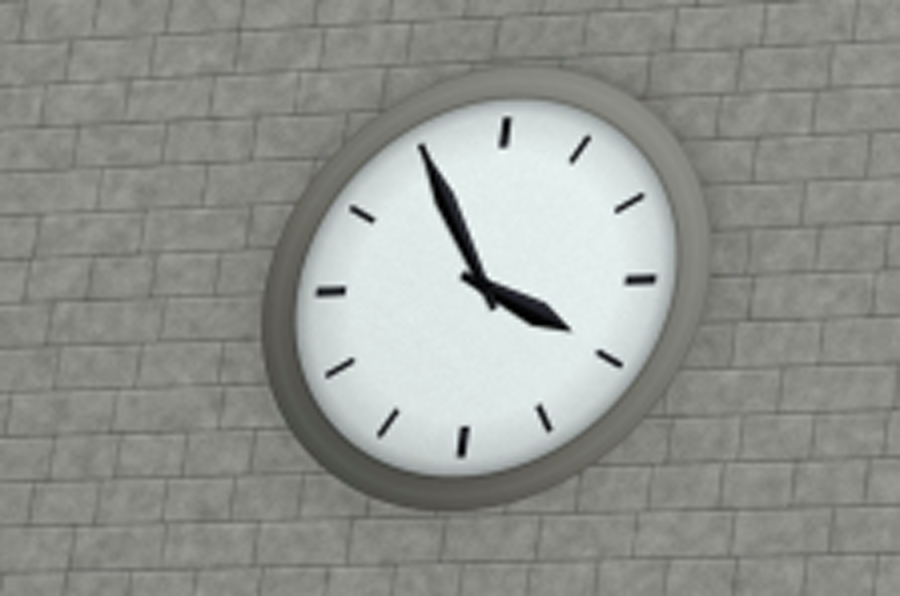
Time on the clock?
3:55
